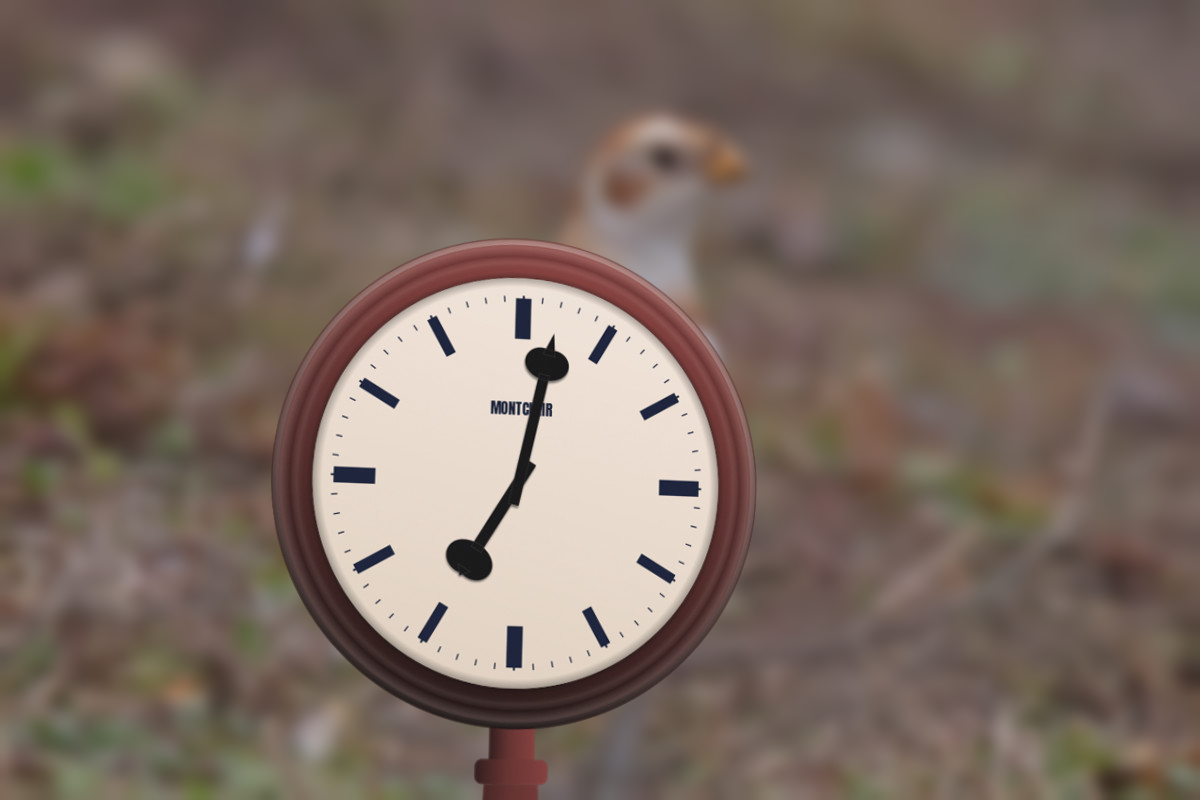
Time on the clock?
7:02
